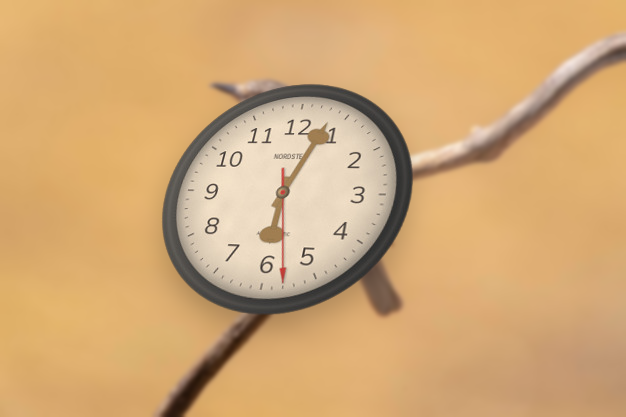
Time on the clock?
6:03:28
